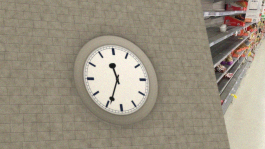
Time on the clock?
11:34
